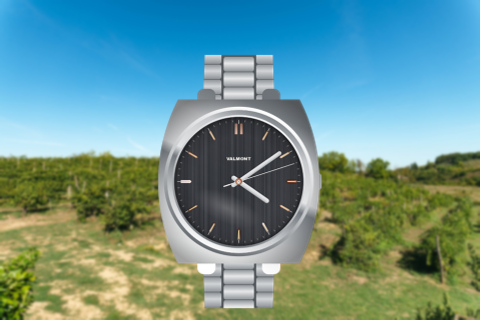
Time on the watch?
4:09:12
